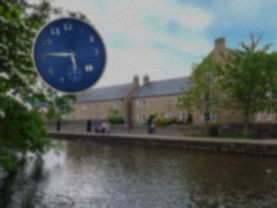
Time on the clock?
5:46
